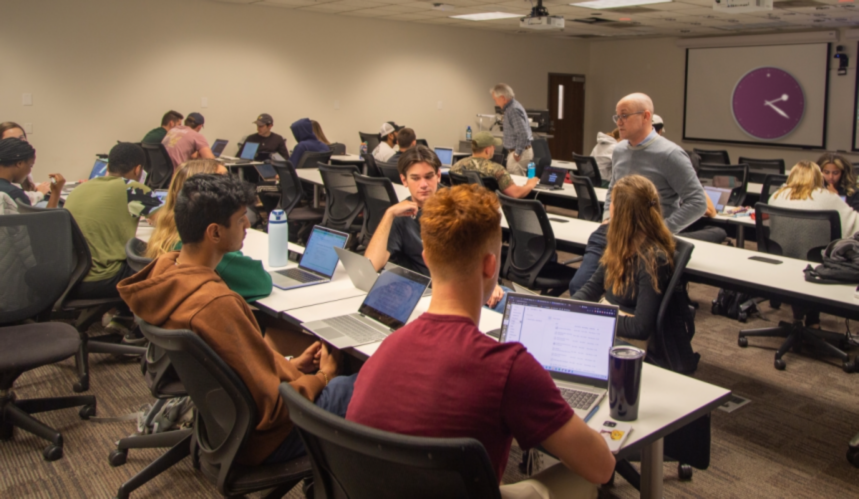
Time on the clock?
2:21
